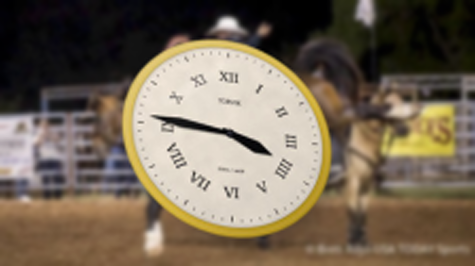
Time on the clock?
3:46
